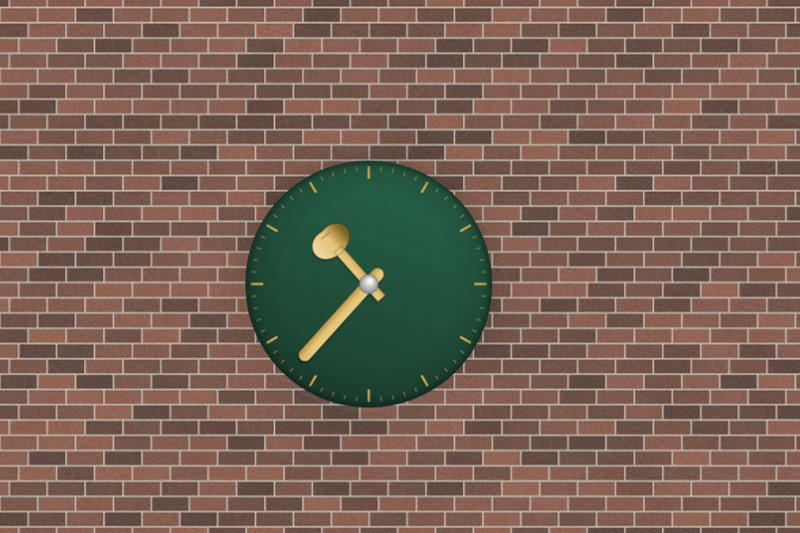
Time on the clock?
10:37
